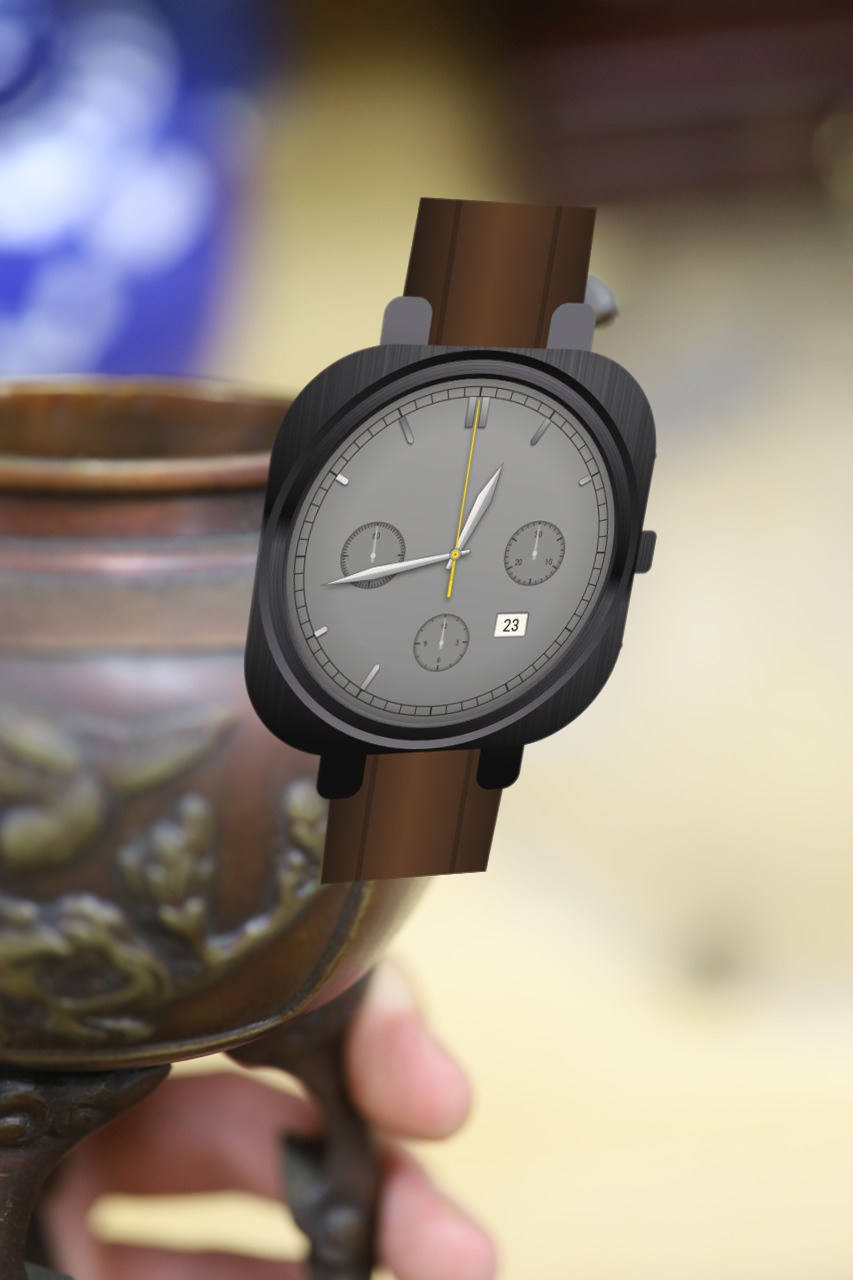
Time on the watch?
12:43
